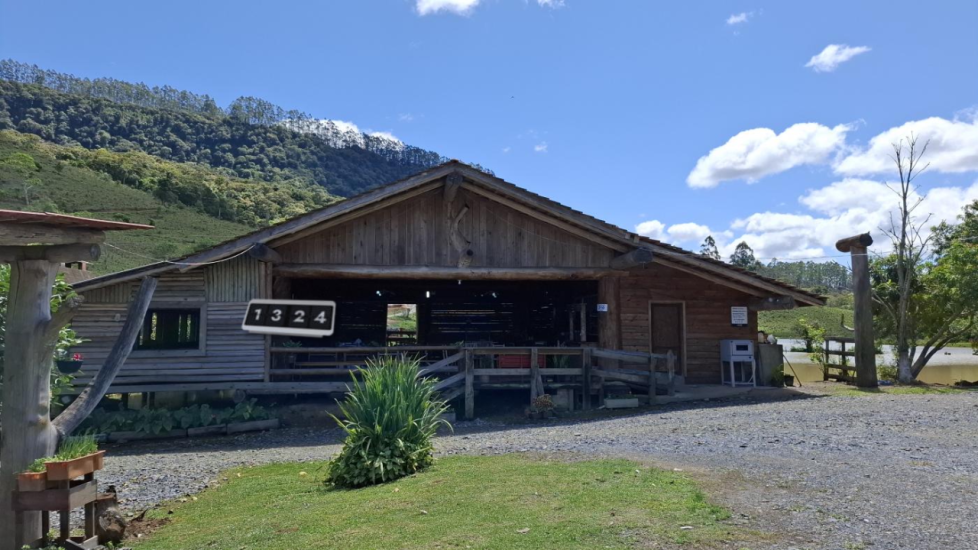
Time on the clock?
13:24
